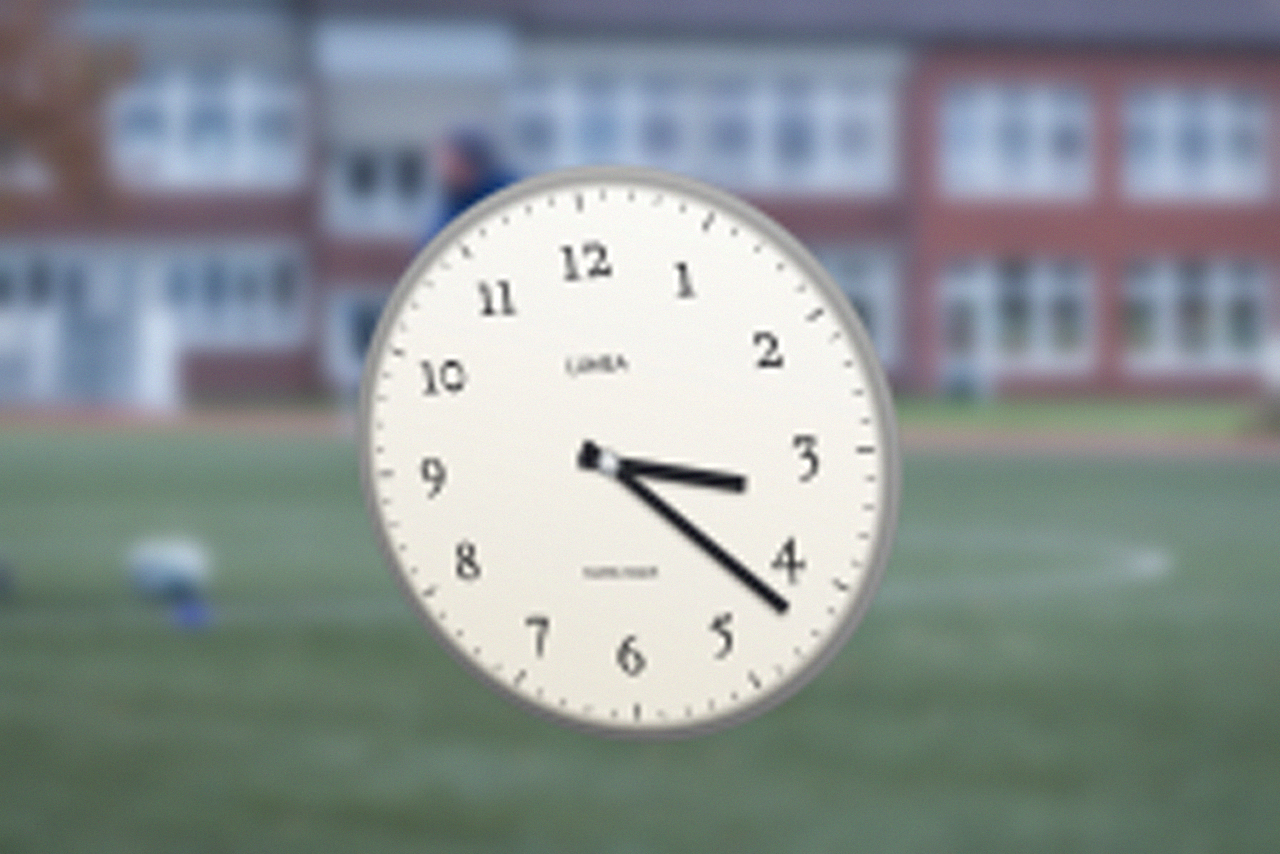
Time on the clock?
3:22
